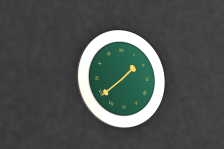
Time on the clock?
1:39
